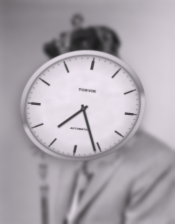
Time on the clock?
7:26
